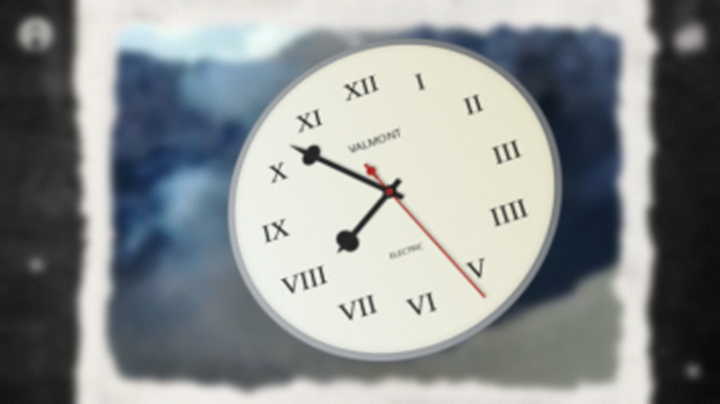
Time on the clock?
7:52:26
